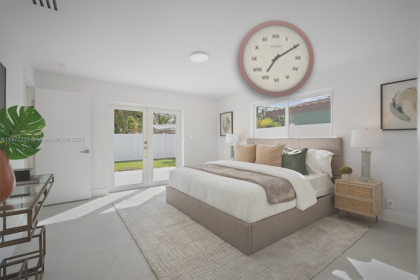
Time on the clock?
7:10
